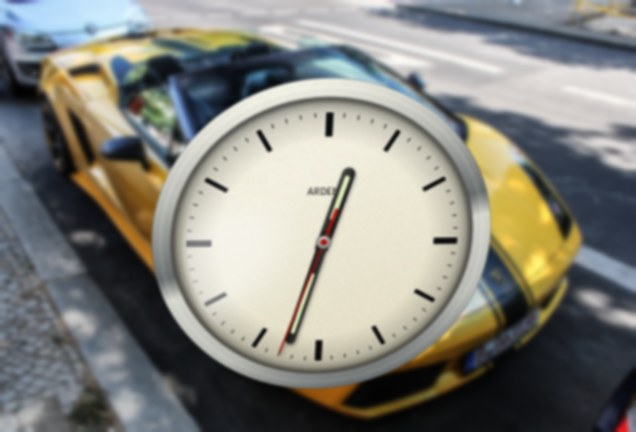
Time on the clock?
12:32:33
